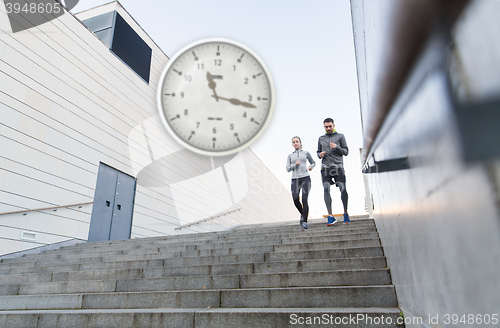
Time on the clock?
11:17
